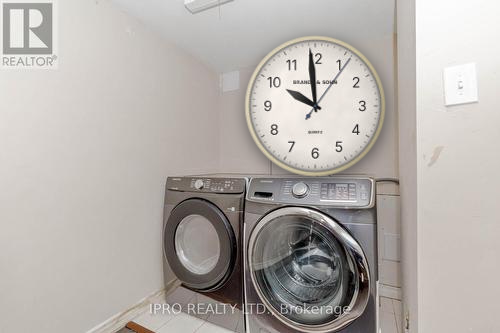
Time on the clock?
9:59:06
